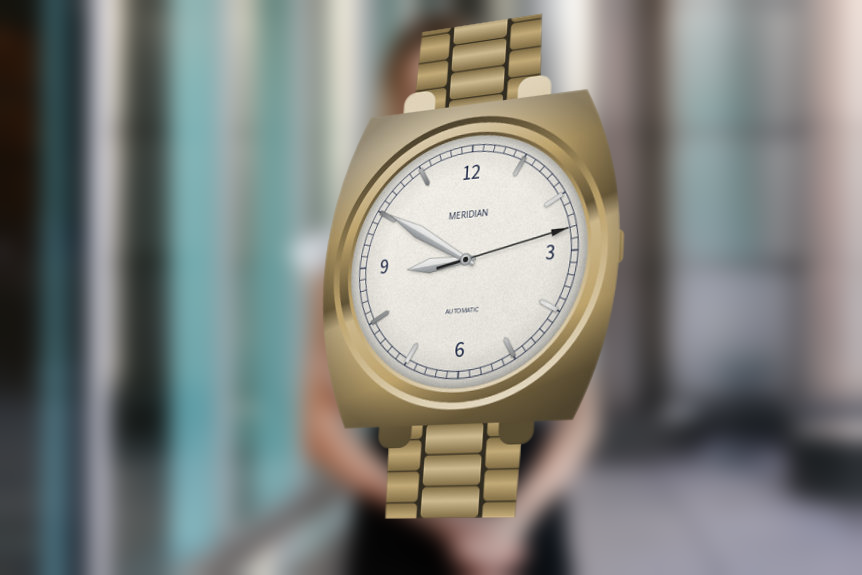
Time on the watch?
8:50:13
